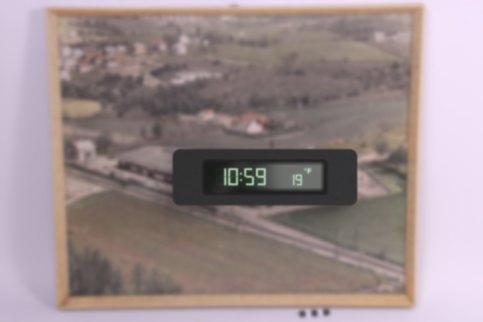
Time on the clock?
10:59
